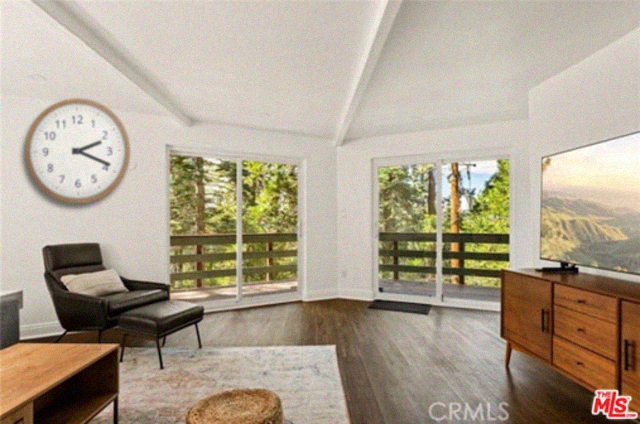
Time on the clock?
2:19
